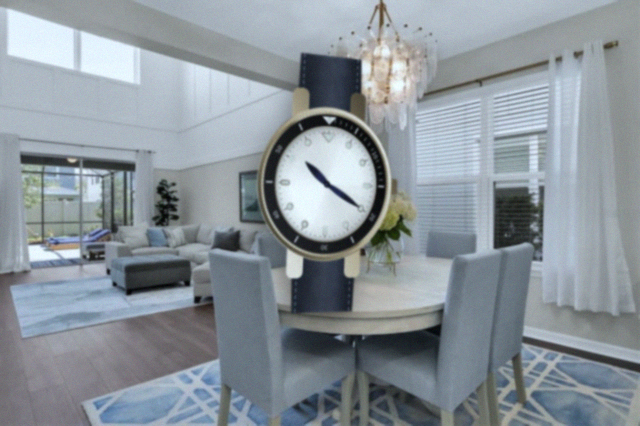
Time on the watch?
10:20
